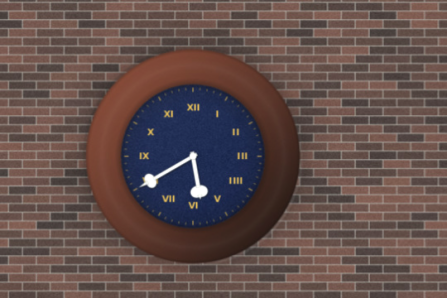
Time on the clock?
5:40
